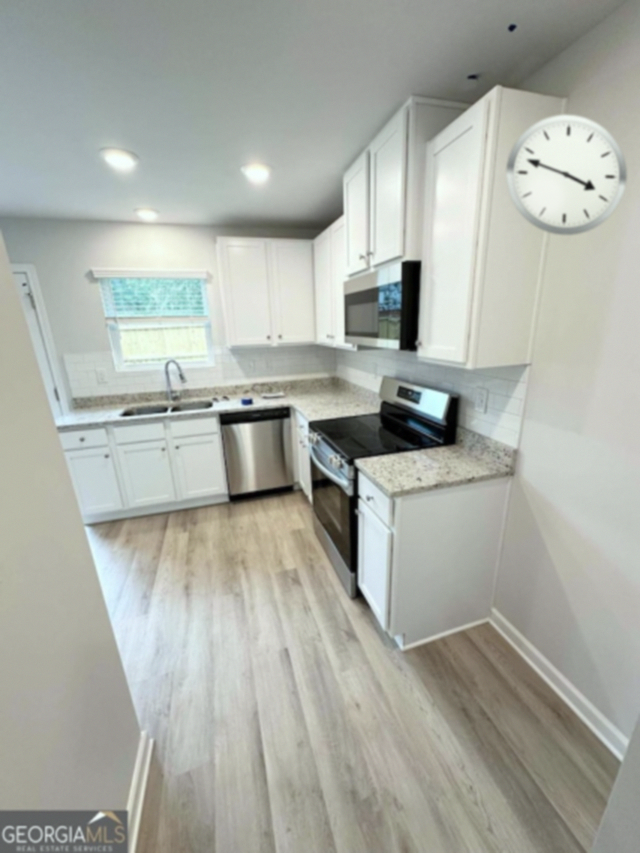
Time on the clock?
3:48
